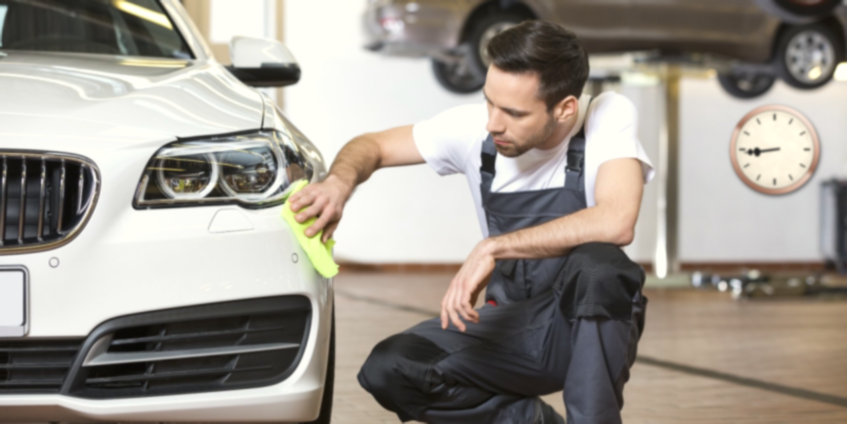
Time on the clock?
8:44
